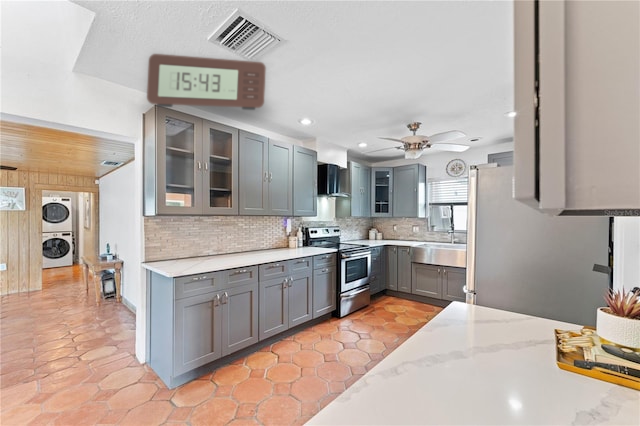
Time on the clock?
15:43
